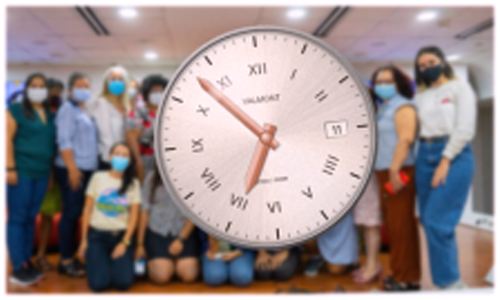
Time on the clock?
6:53
